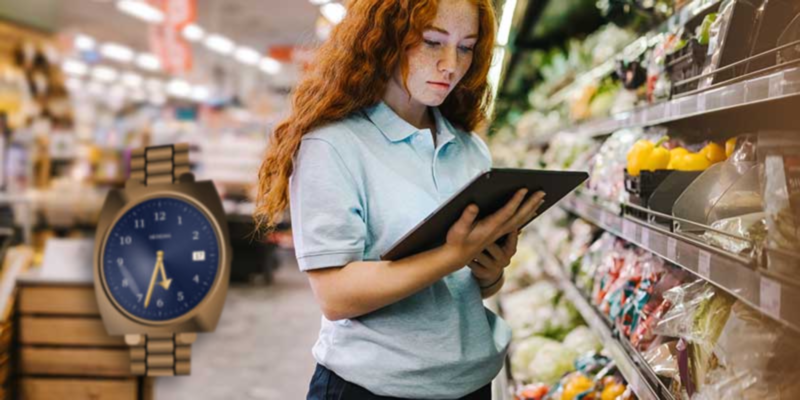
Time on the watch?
5:33
